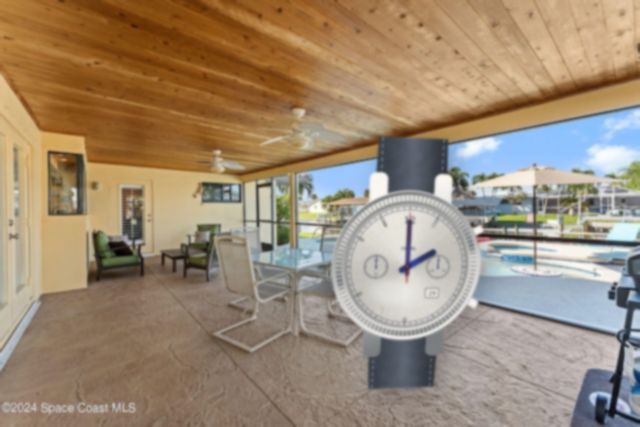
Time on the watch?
2:00
